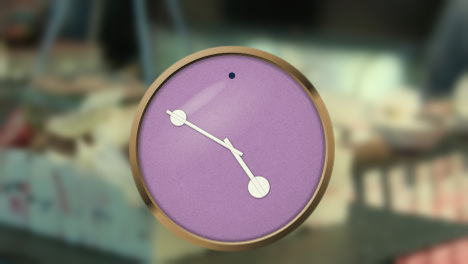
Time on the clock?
4:50
